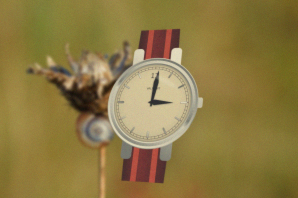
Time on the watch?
3:01
